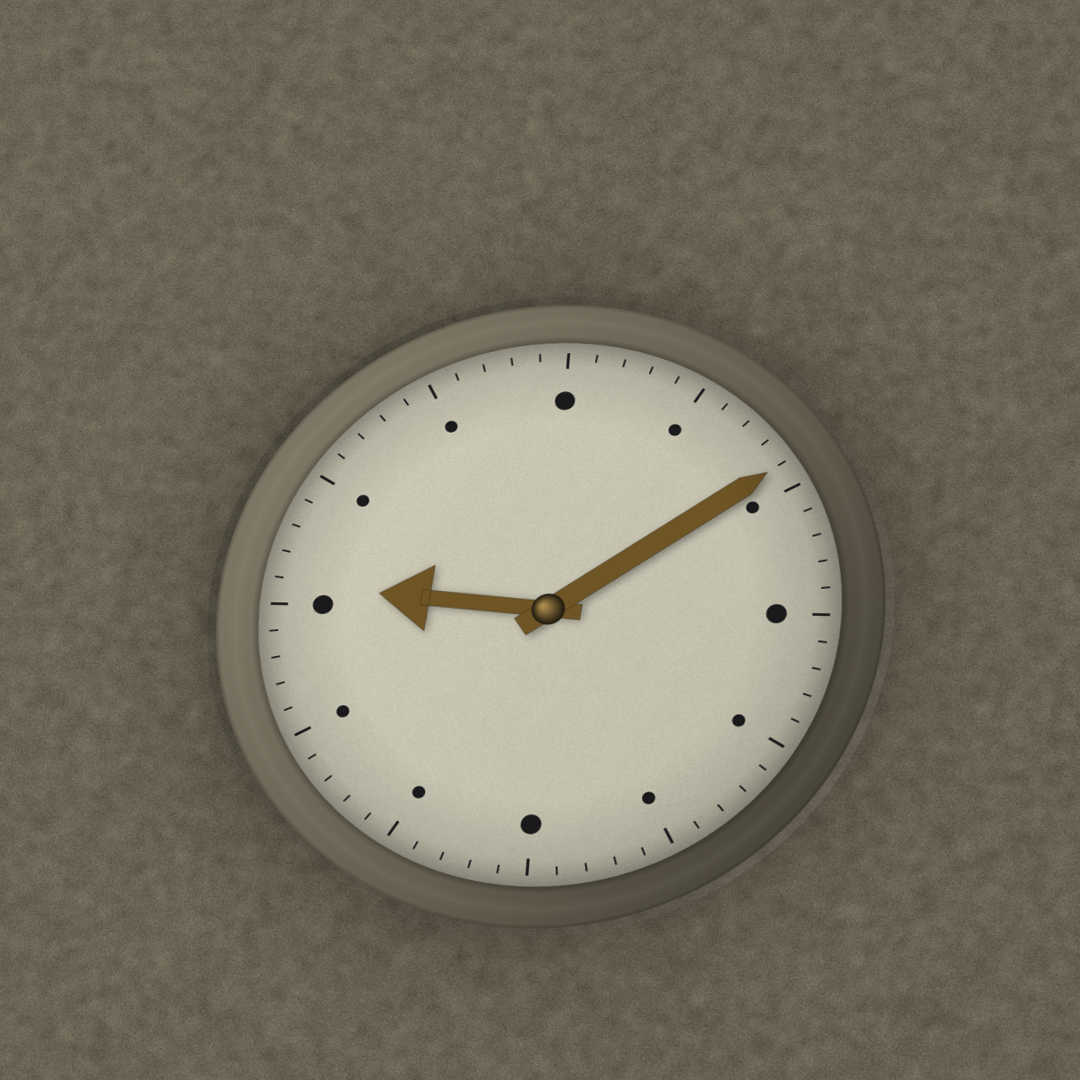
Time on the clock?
9:09
